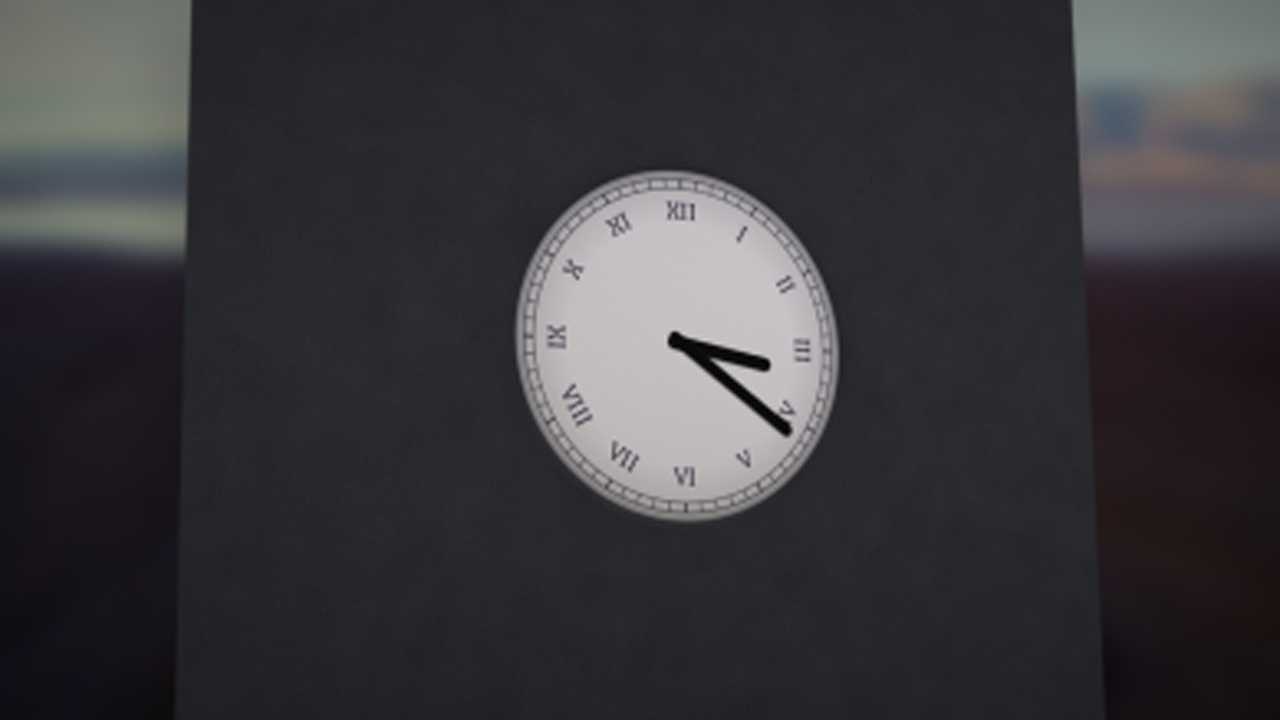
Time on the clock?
3:21
